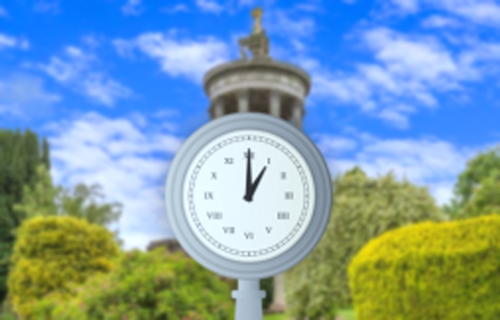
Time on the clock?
1:00
